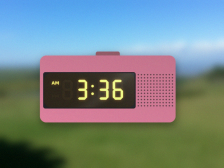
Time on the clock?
3:36
